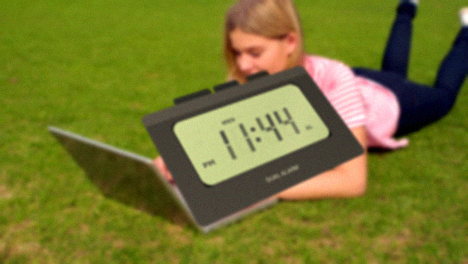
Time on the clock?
11:44
